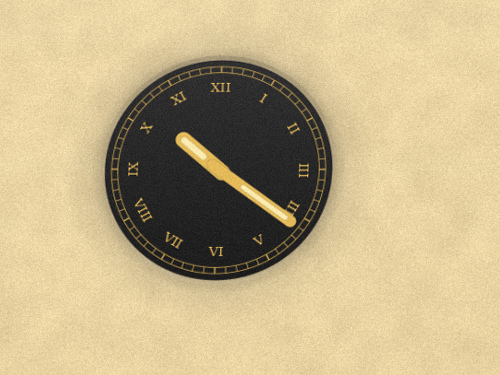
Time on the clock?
10:21
